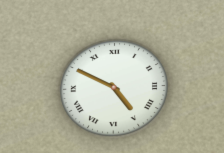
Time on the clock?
4:50
